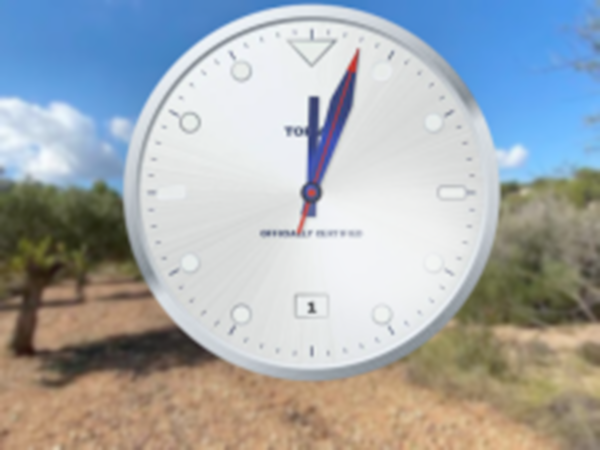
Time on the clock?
12:03:03
